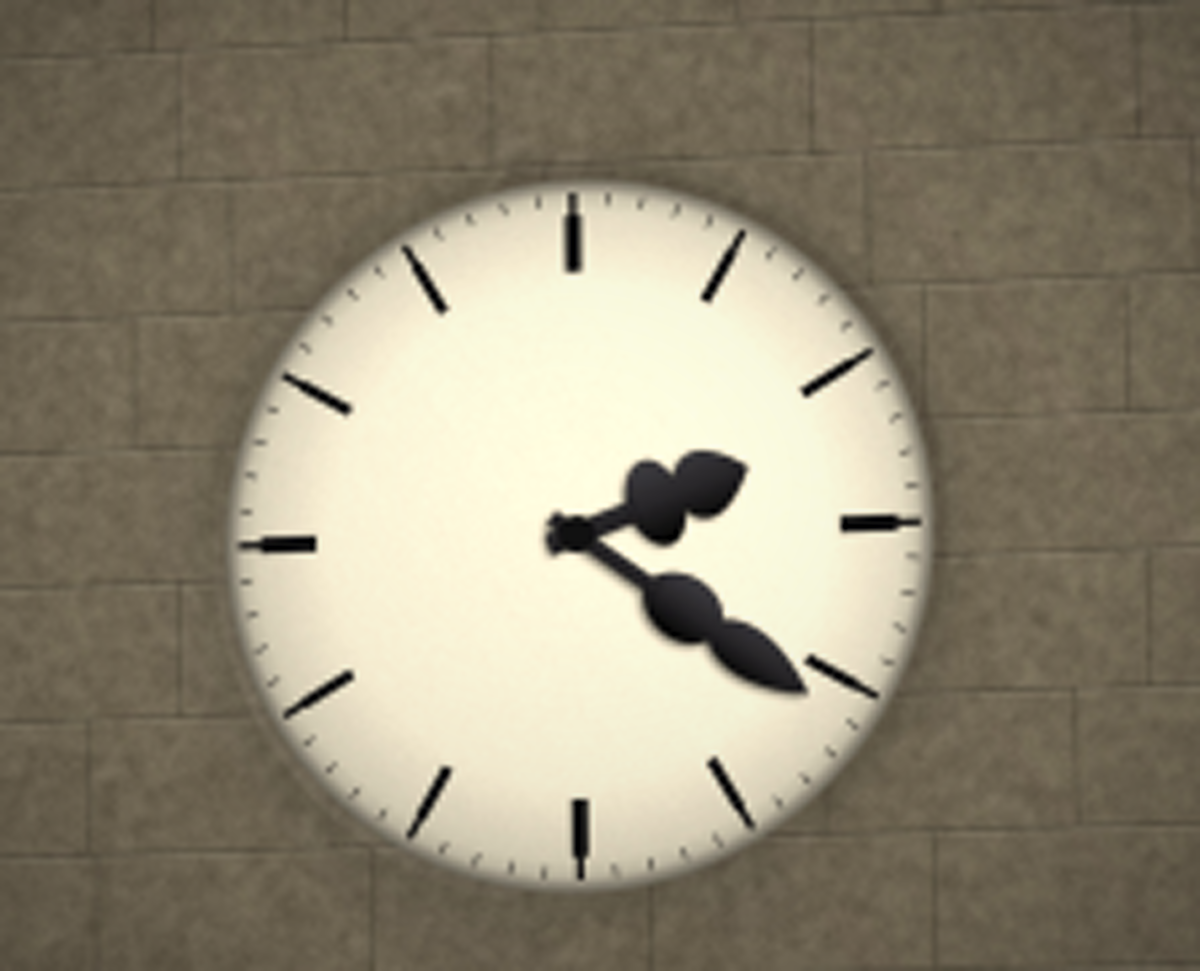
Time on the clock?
2:21
